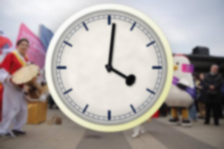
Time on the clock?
4:01
